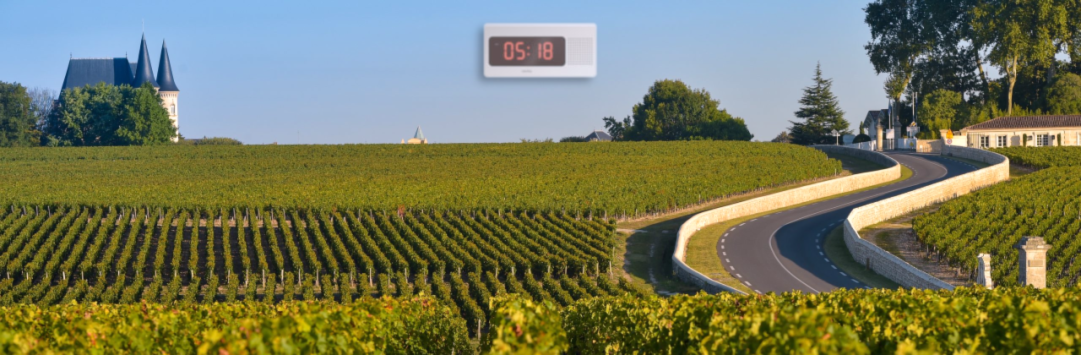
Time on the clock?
5:18
